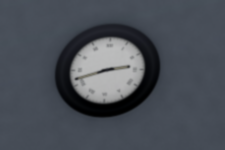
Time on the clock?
2:42
